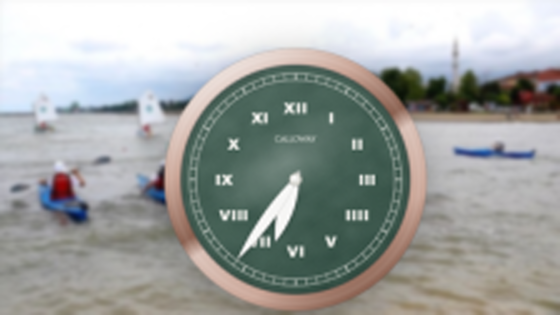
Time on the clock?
6:36
